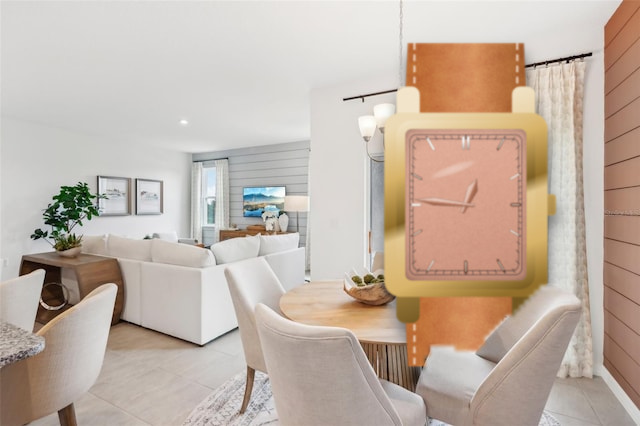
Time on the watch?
12:46
